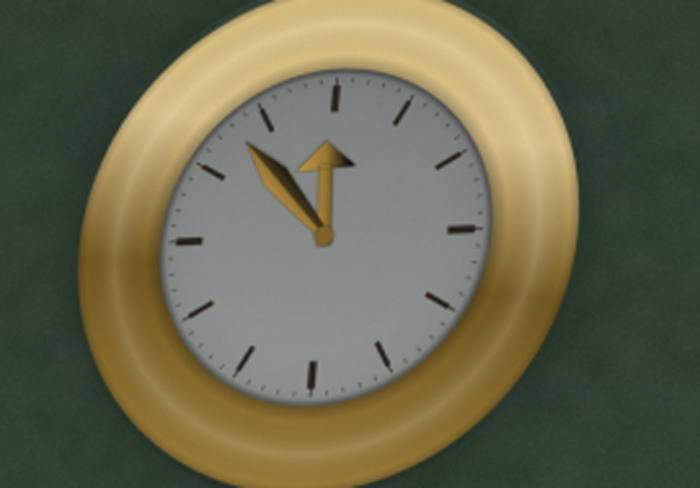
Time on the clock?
11:53
